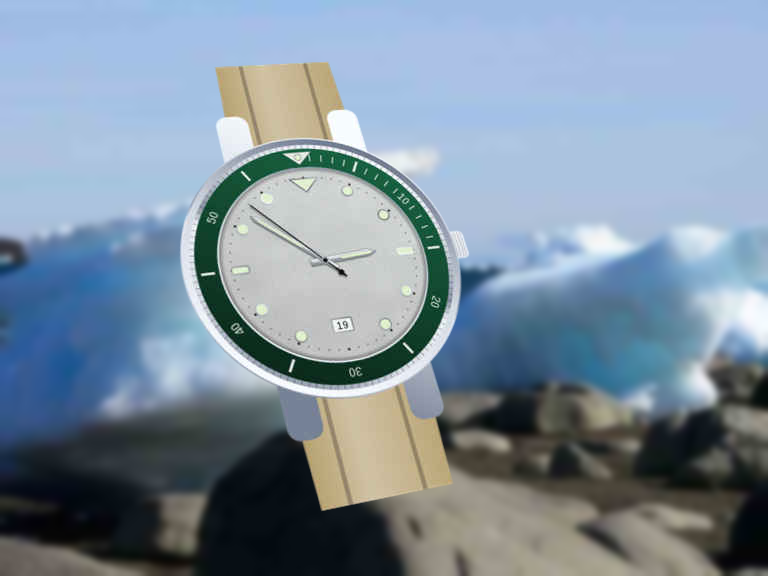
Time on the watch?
2:51:53
